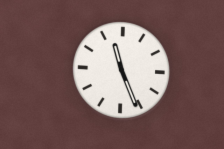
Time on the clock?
11:26
